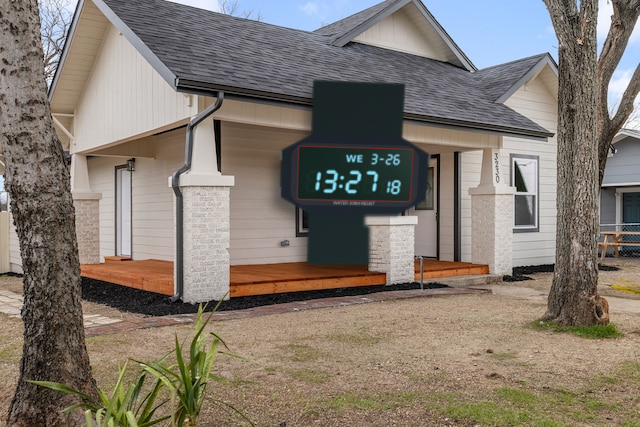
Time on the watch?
13:27:18
